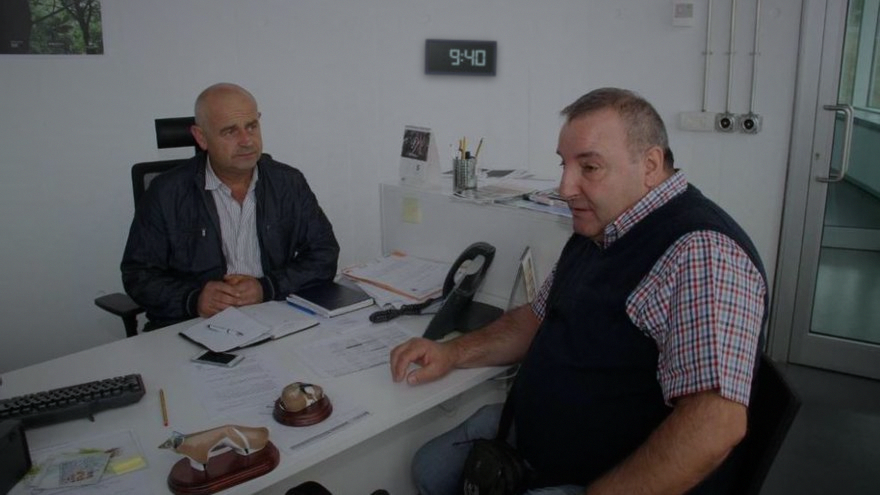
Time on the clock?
9:40
